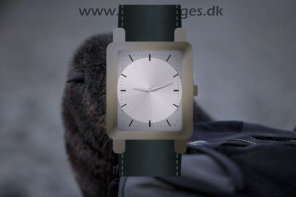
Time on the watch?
9:12
